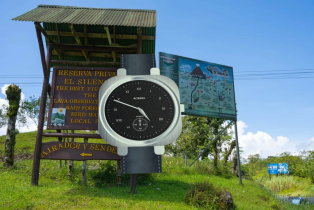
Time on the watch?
4:49
